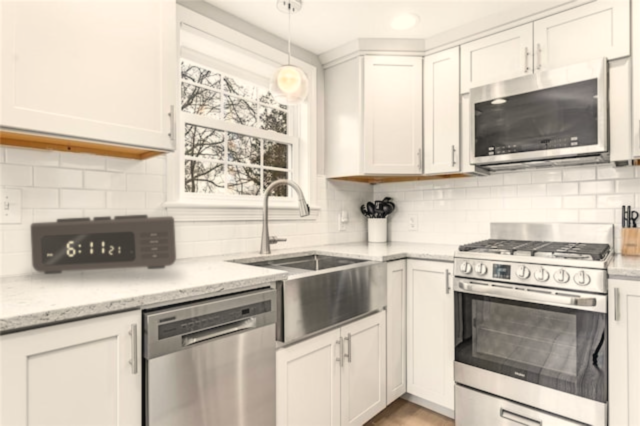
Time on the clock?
6:11
